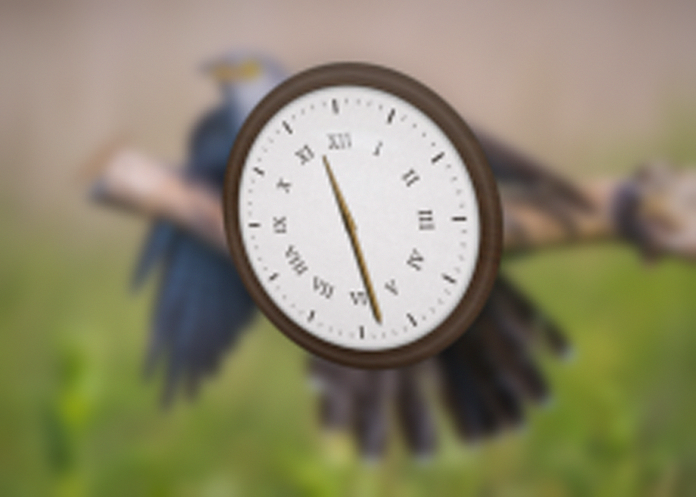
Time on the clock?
11:28
